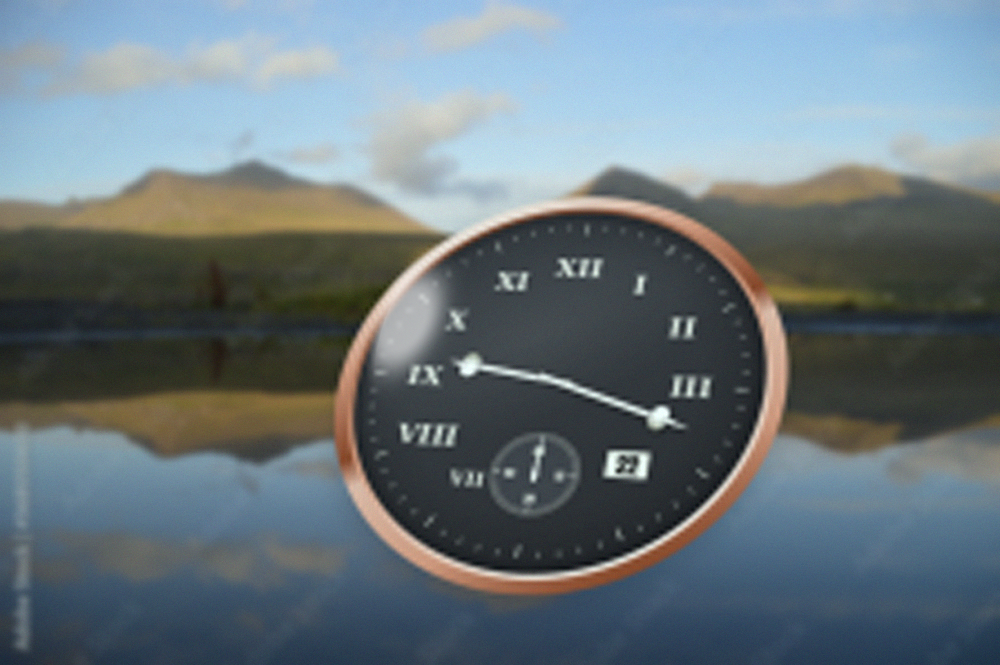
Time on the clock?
9:18
